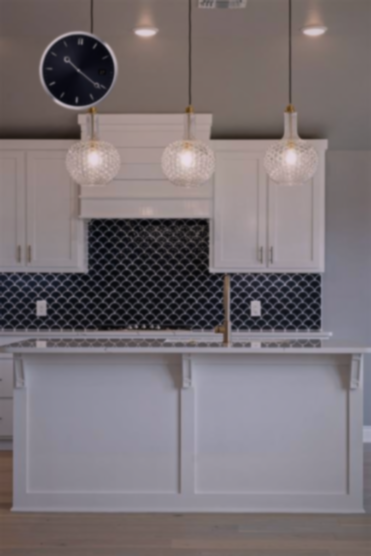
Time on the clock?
10:21
